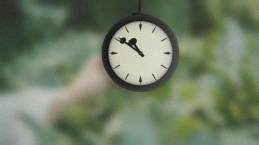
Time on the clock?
10:51
